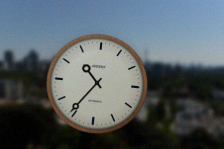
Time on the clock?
10:36
